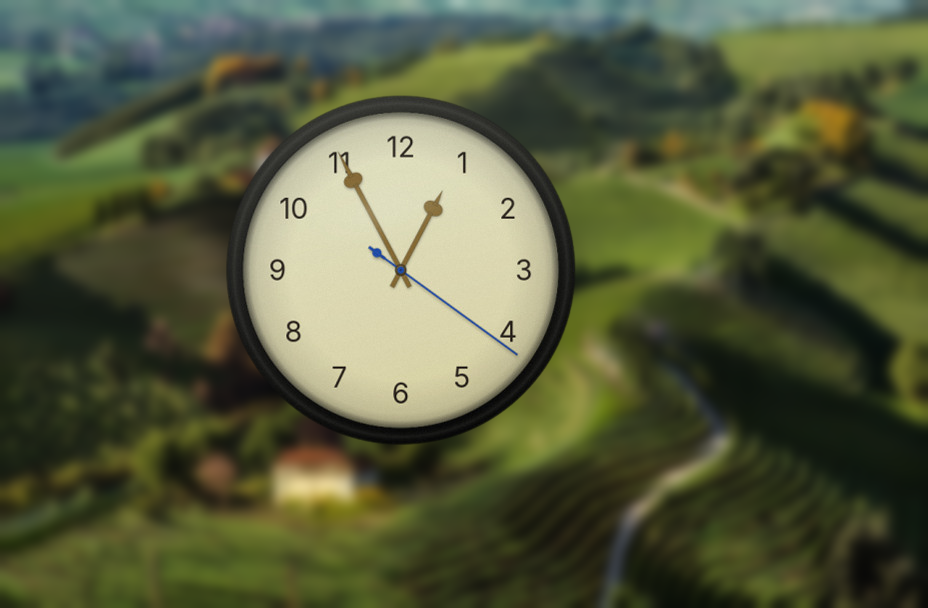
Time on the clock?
12:55:21
